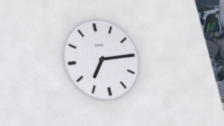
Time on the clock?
7:15
